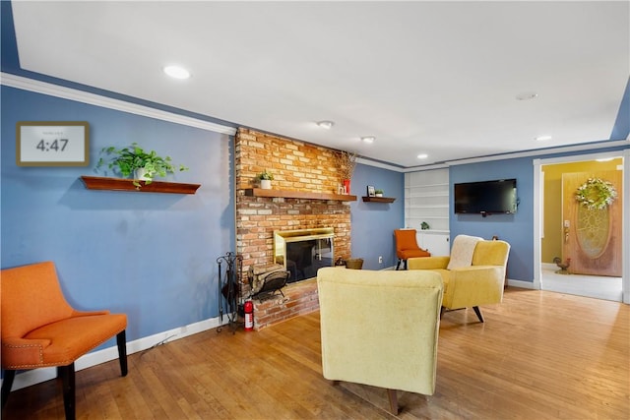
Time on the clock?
4:47
